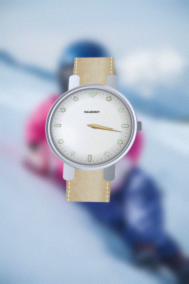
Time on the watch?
3:17
